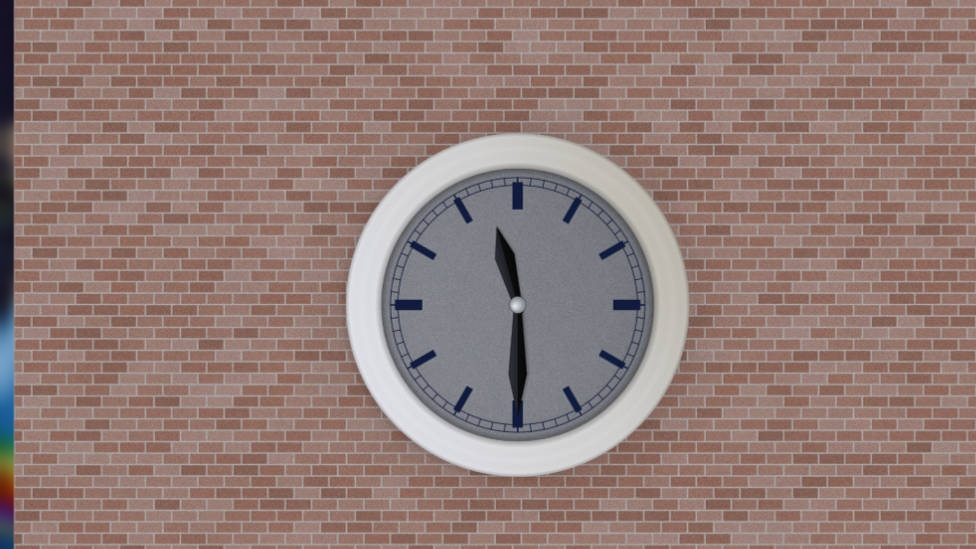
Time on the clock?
11:30
